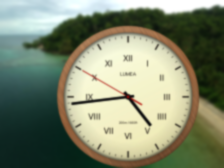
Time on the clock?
4:43:50
